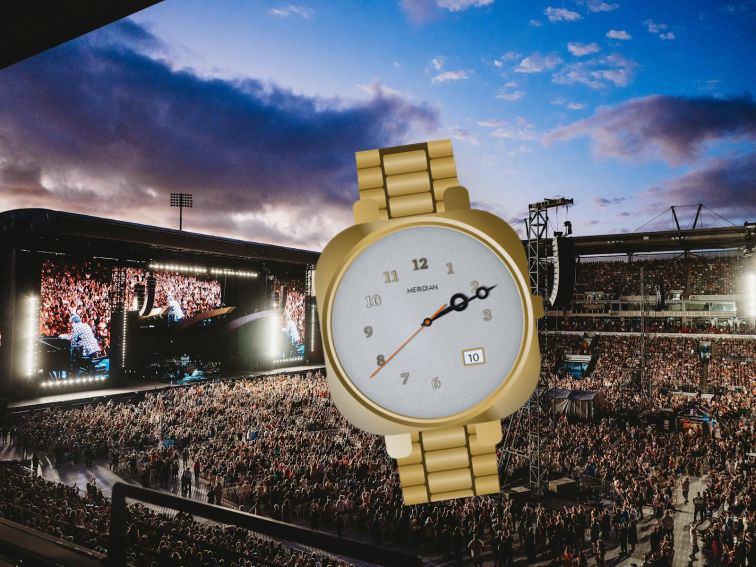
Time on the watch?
2:11:39
